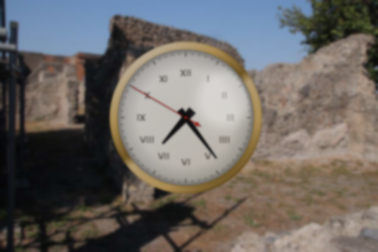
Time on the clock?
7:23:50
